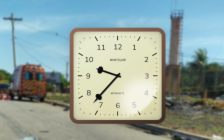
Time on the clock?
9:37
